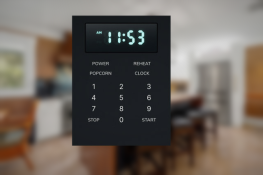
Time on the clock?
11:53
